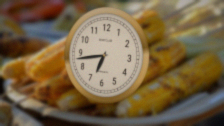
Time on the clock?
6:43
